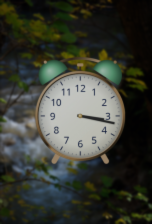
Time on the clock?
3:17
